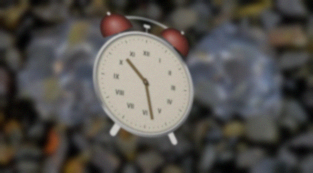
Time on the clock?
10:28
